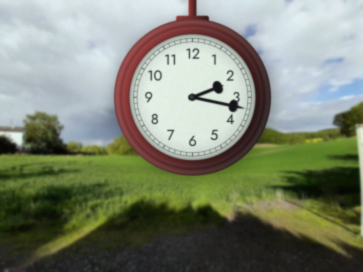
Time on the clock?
2:17
